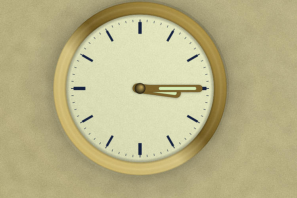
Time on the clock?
3:15
